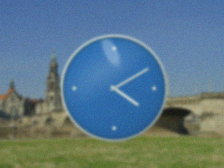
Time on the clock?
4:10
